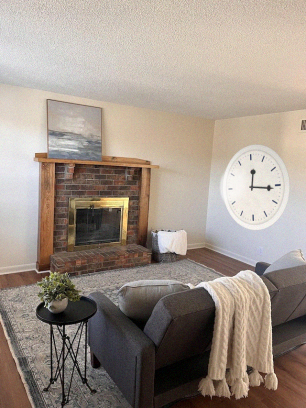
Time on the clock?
12:16
